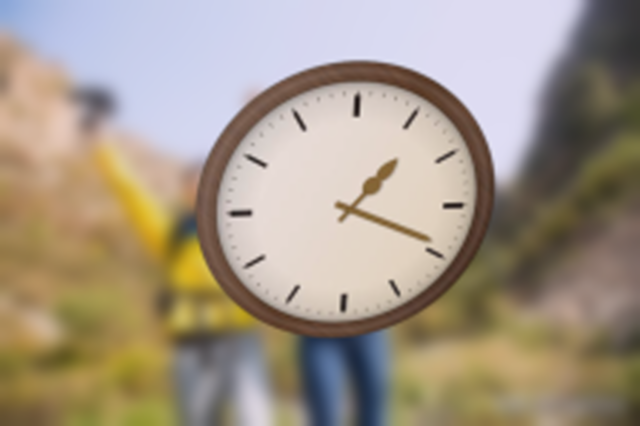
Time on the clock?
1:19
